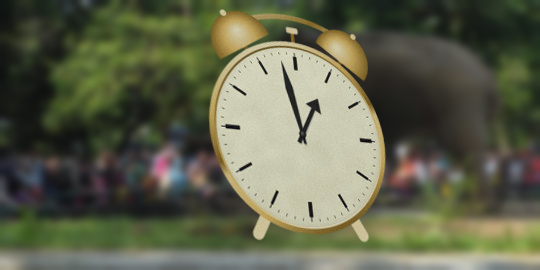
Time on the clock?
12:58
